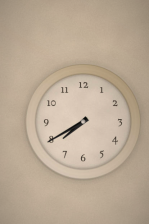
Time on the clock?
7:40
